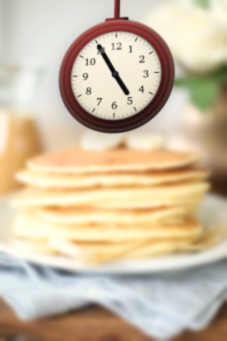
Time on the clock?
4:55
